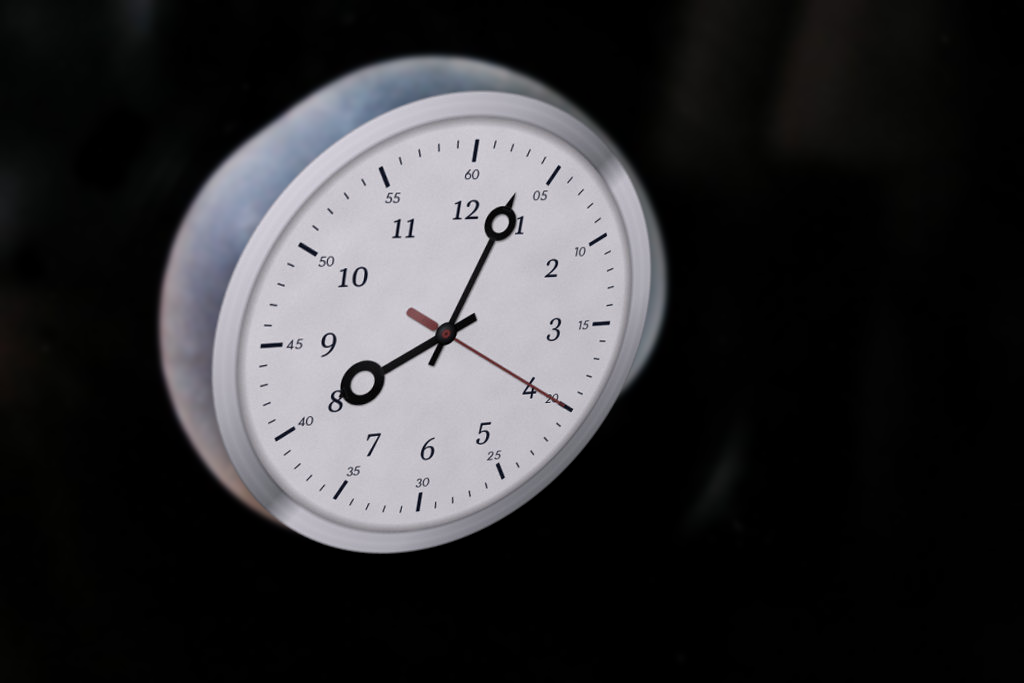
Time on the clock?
8:03:20
